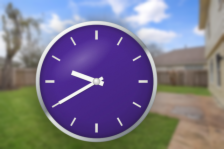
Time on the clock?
9:40
